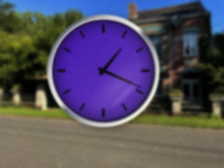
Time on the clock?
1:19
